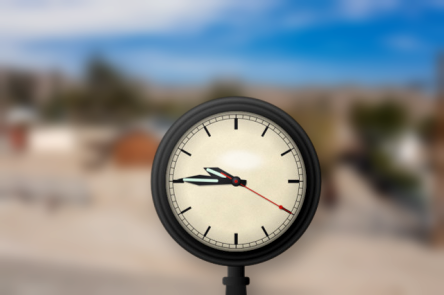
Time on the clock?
9:45:20
